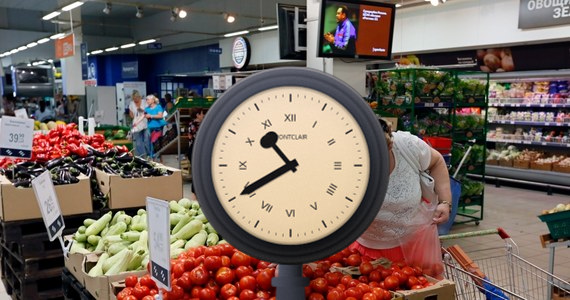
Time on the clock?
10:40
